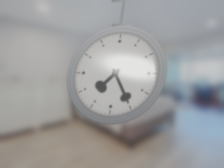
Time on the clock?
7:25
